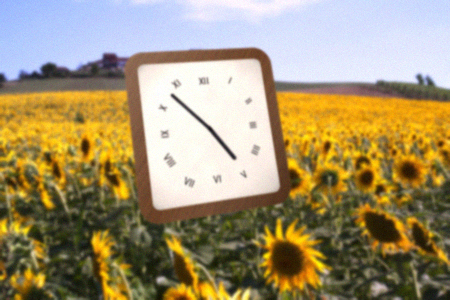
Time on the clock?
4:53
